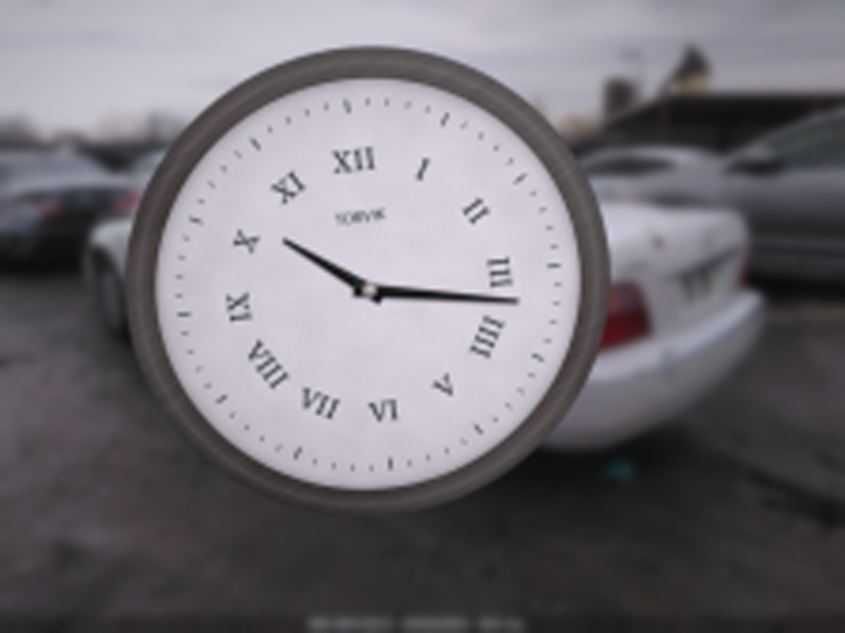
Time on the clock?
10:17
